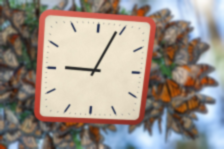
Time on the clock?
9:04
